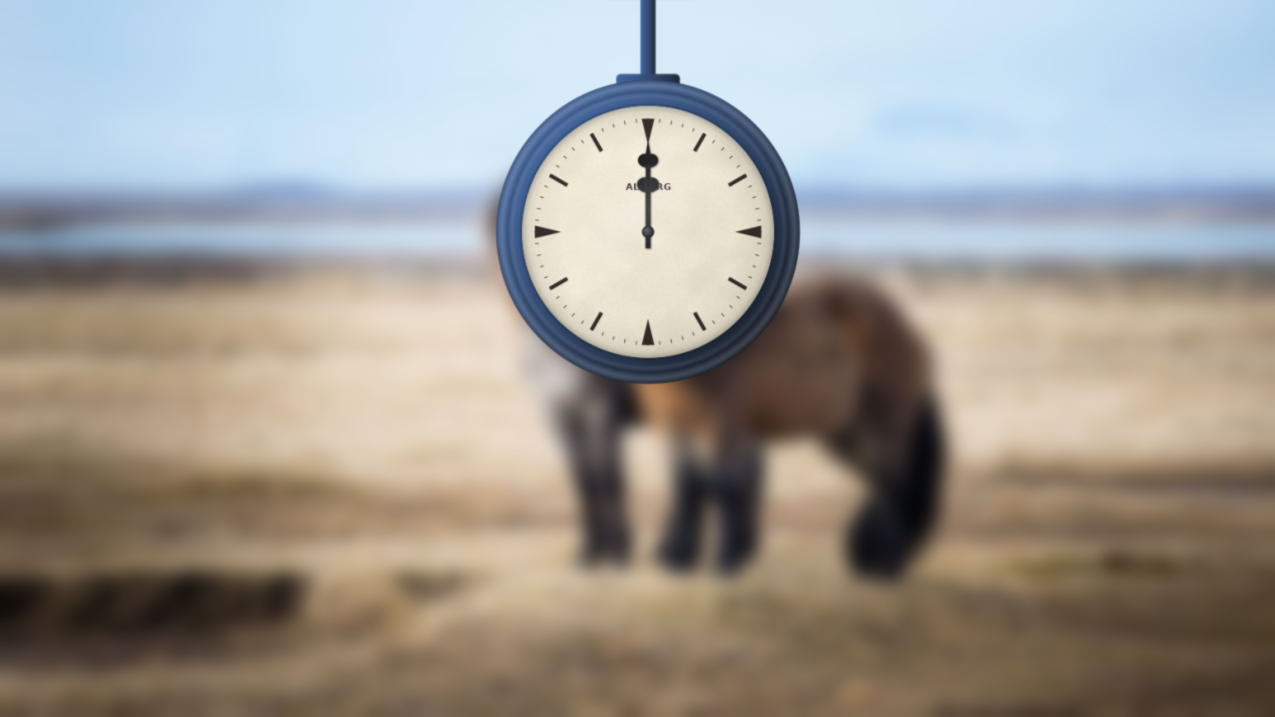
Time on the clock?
12:00
